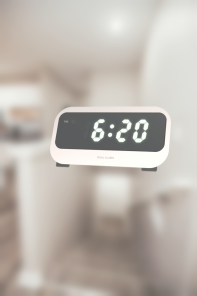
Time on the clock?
6:20
